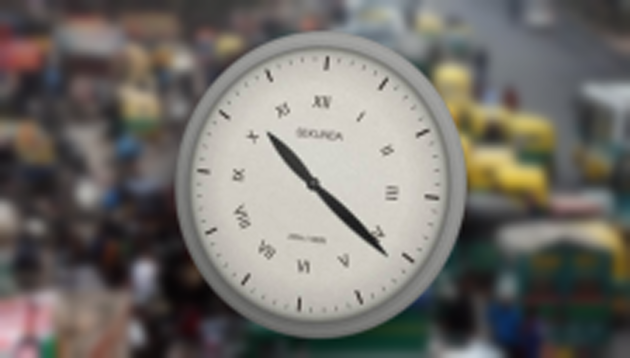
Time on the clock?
10:21
